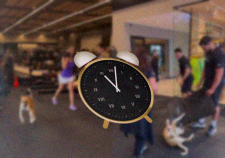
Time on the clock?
11:02
